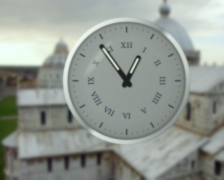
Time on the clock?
12:54
